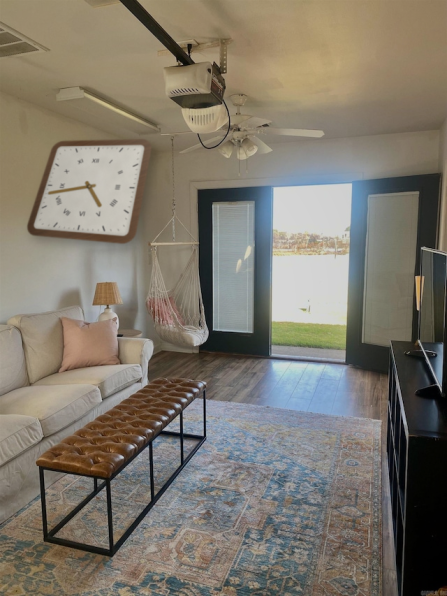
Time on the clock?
4:43
